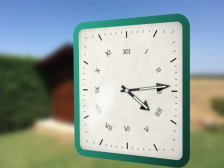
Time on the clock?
4:14
